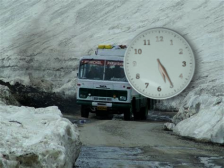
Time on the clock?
5:25
